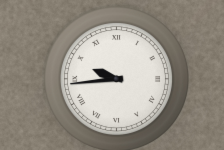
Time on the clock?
9:44
